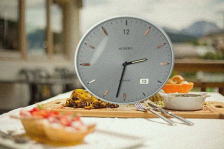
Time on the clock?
2:32
